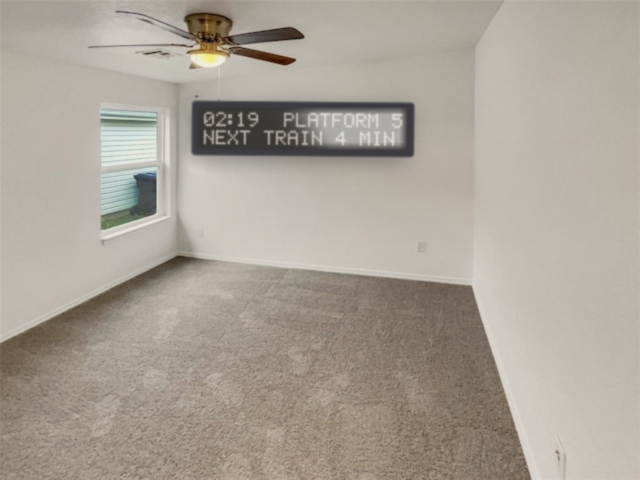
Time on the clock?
2:19
